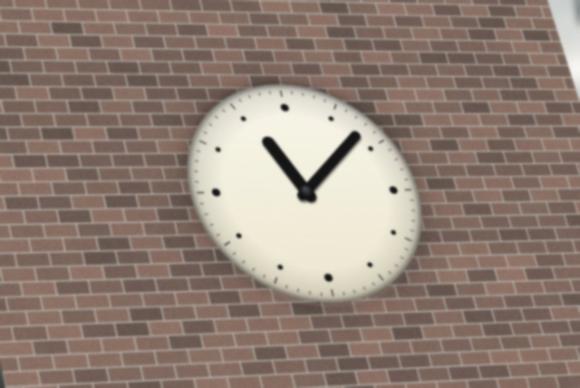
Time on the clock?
11:08
